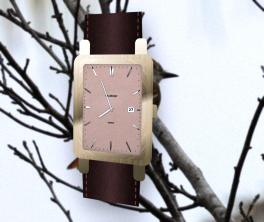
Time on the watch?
7:56
